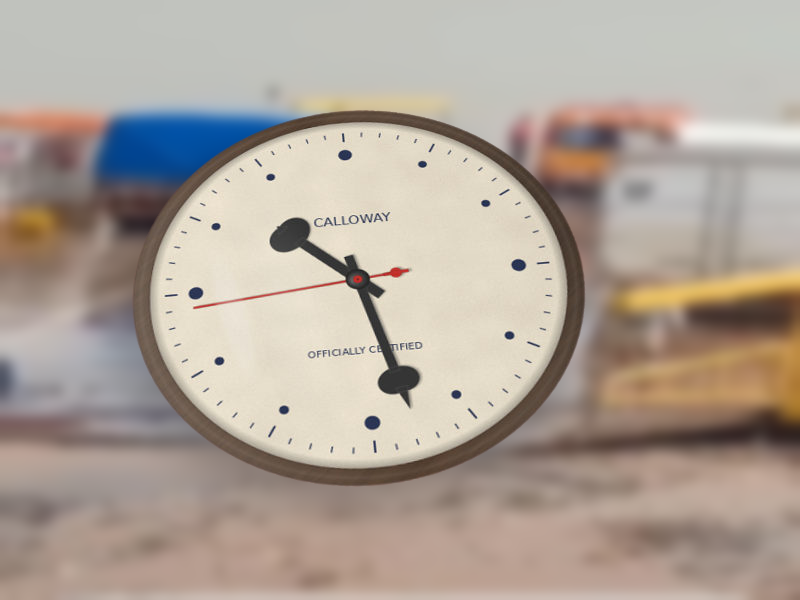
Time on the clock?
10:27:44
